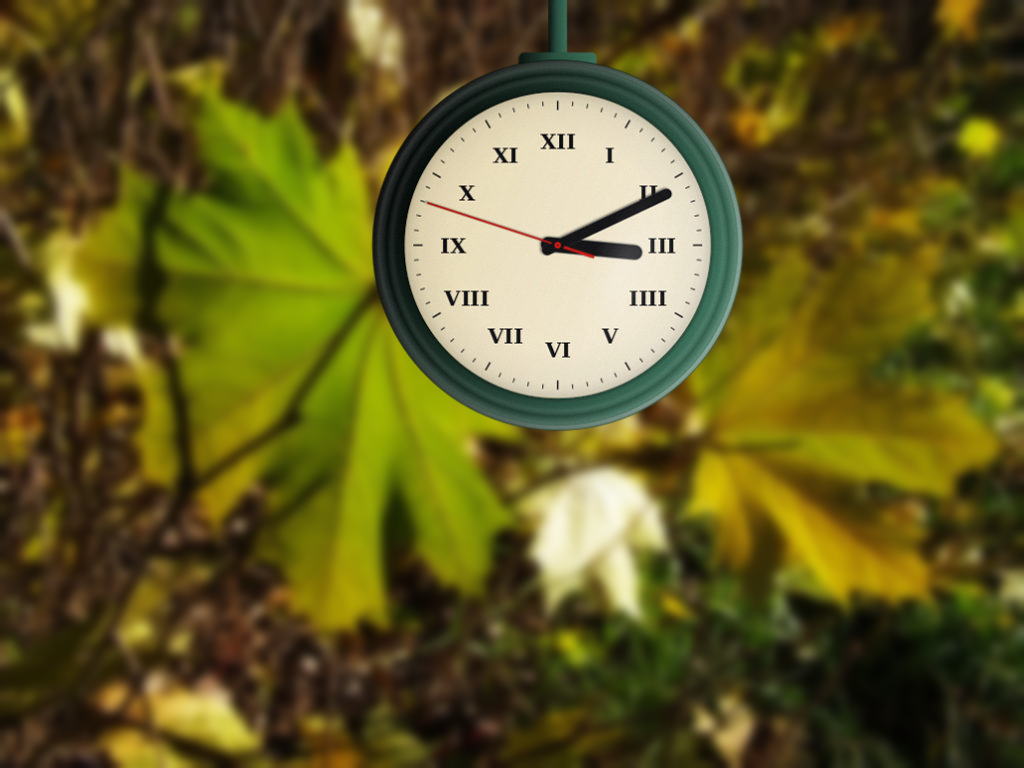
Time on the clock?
3:10:48
